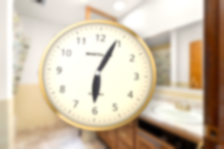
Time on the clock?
6:04
